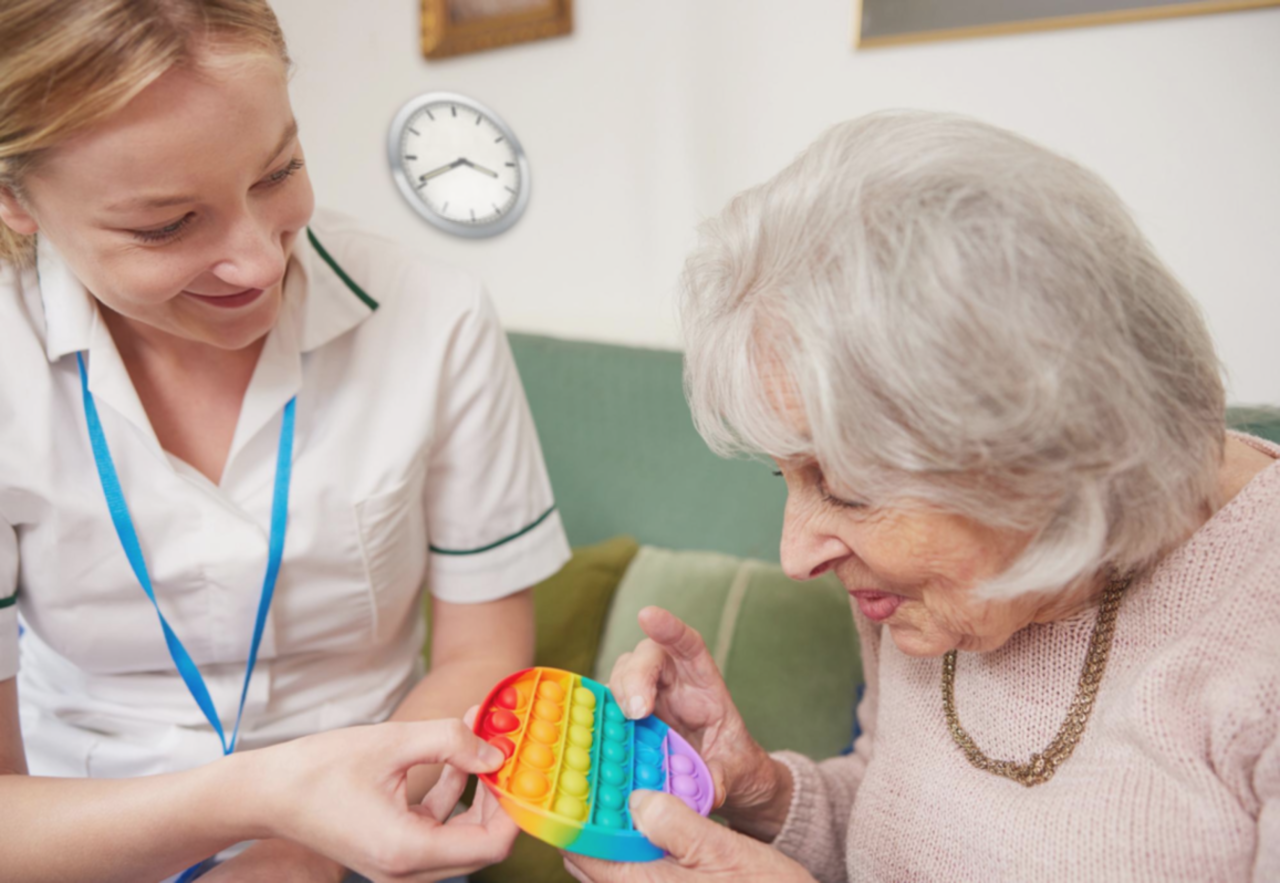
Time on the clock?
3:41
